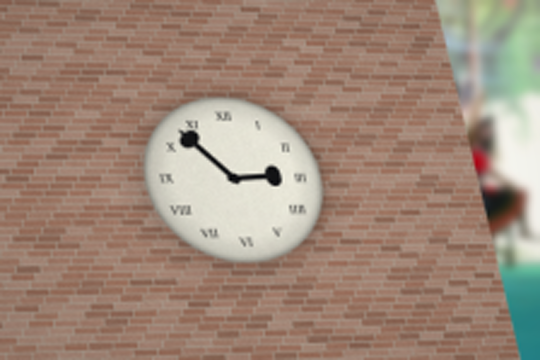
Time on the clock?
2:53
